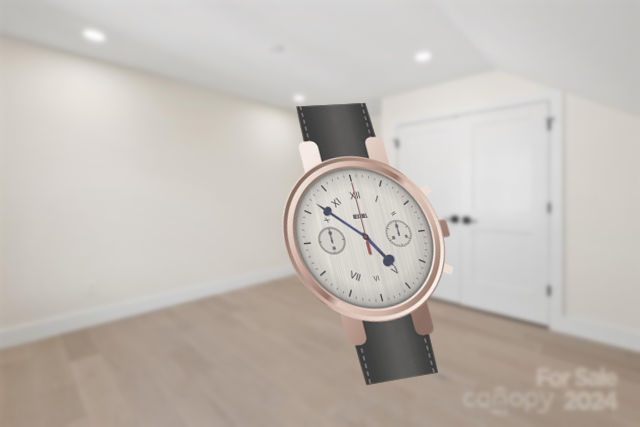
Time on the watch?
4:52
